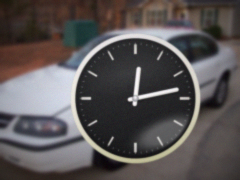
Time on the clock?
12:13
